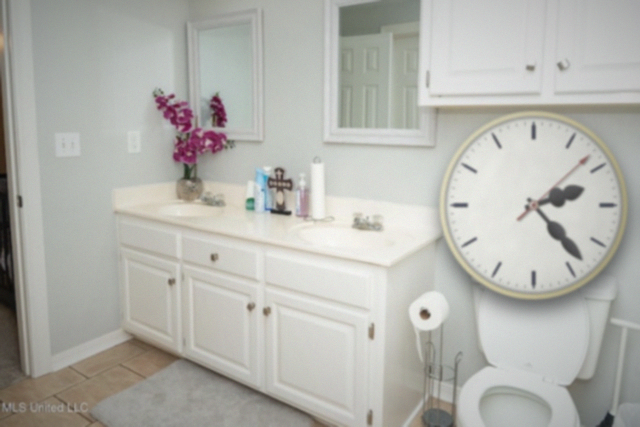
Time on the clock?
2:23:08
